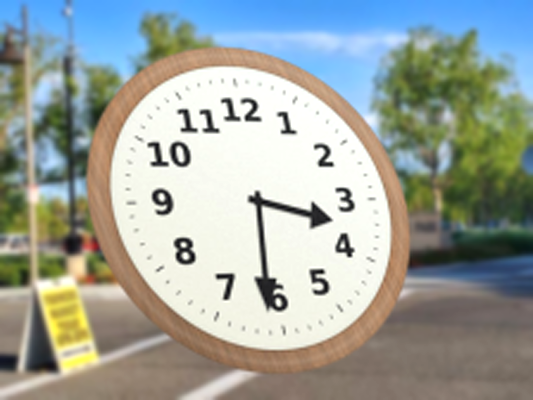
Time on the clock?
3:31
